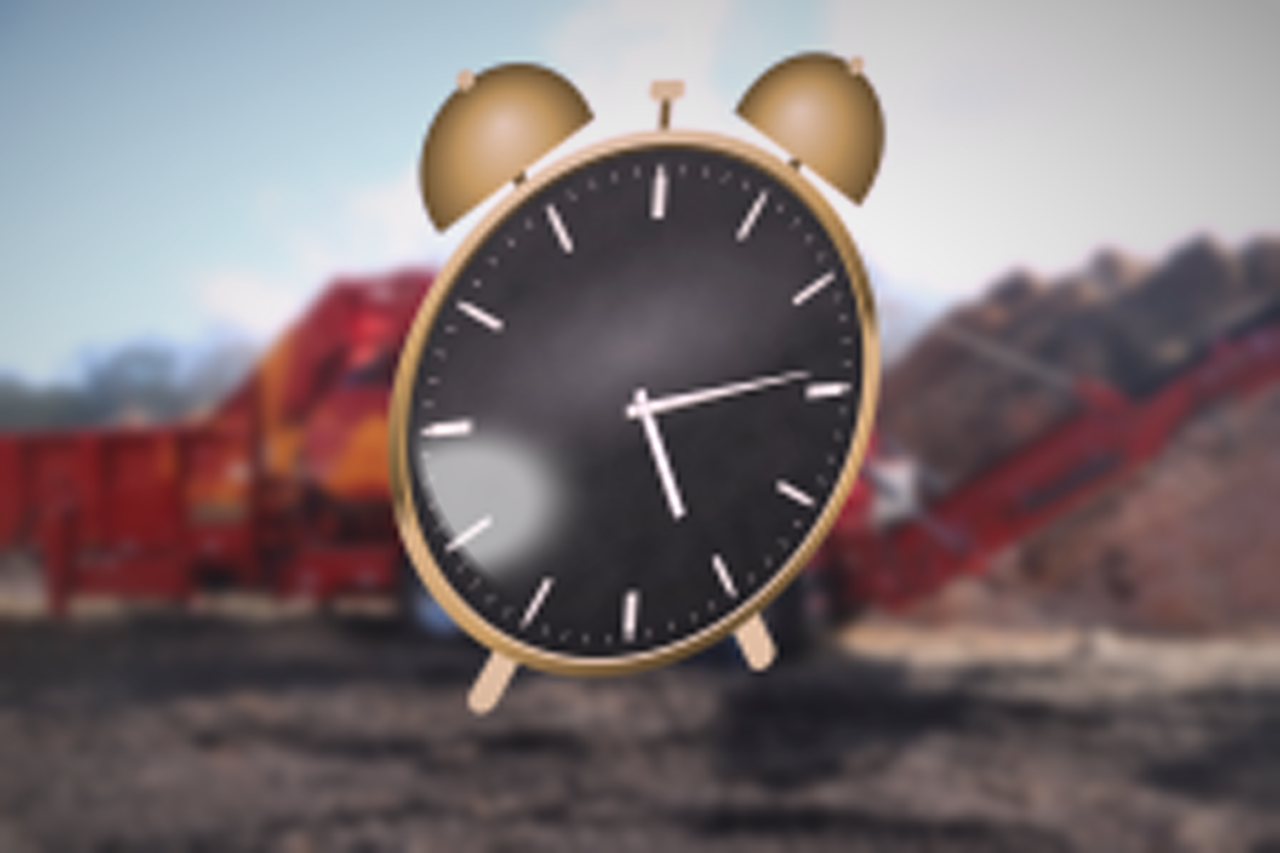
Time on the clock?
5:14
